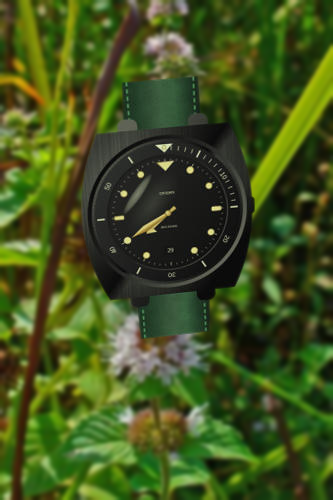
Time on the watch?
7:40
